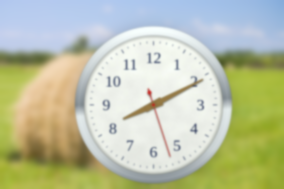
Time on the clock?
8:10:27
